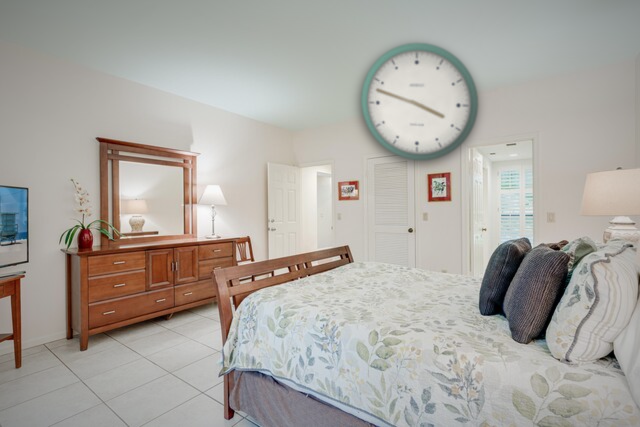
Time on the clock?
3:48
